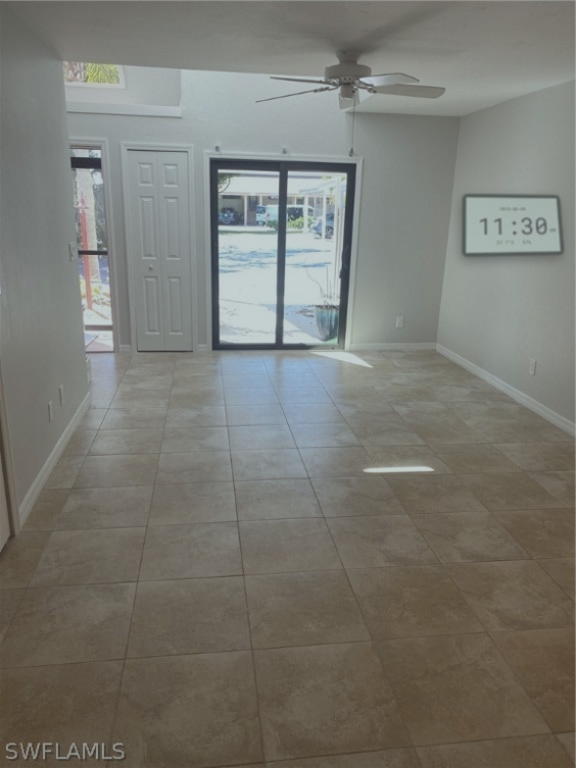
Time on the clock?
11:30
